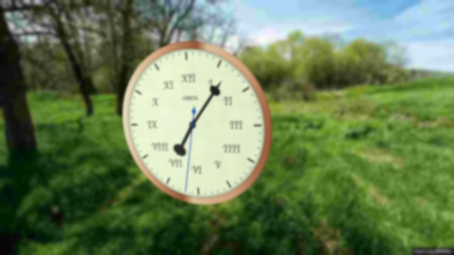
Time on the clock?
7:06:32
